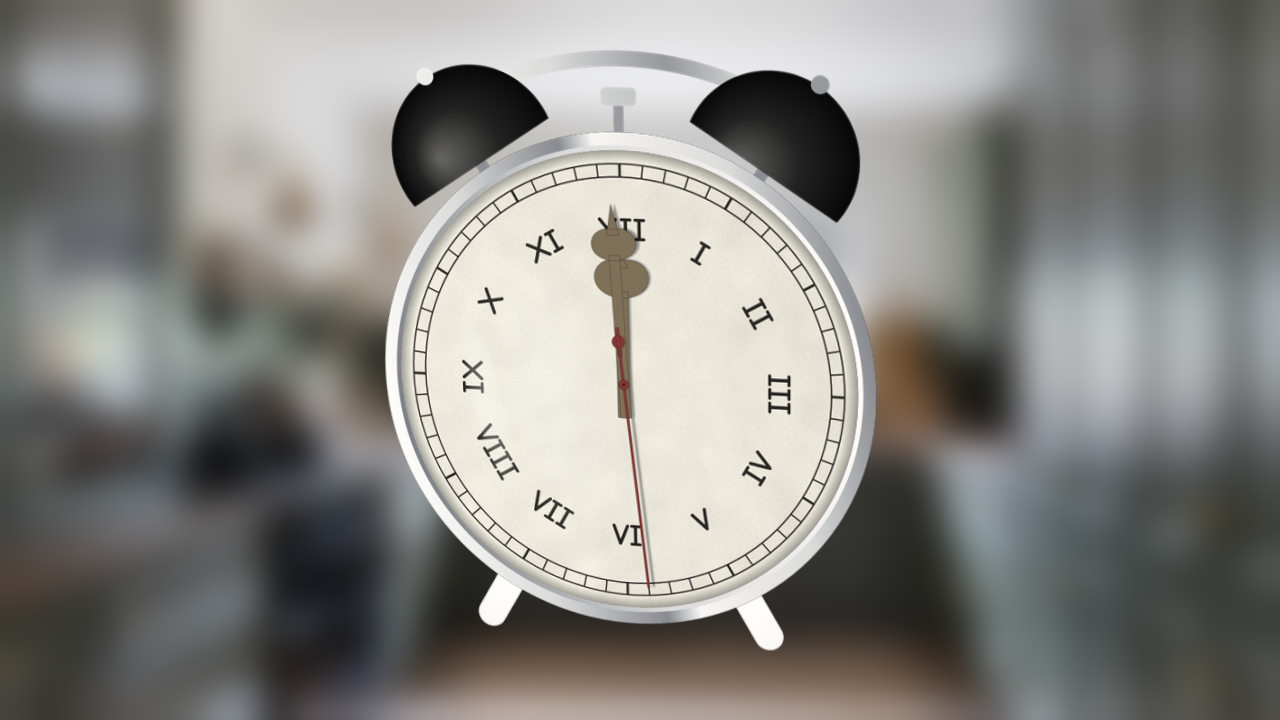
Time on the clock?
11:59:29
